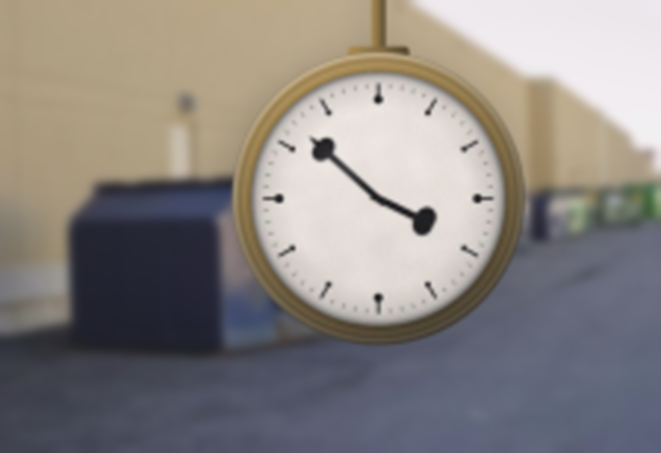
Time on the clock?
3:52
